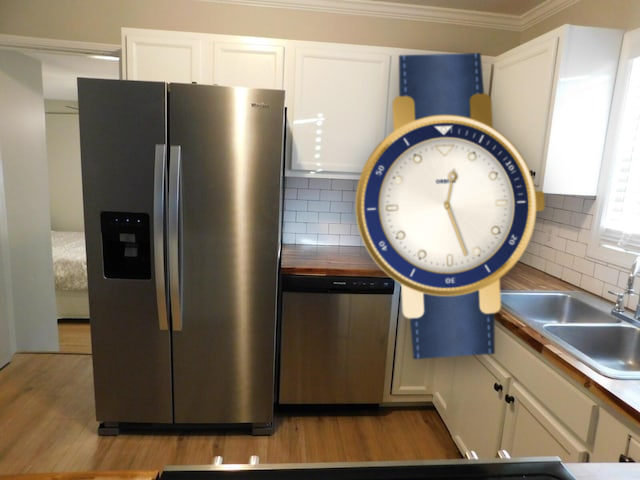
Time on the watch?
12:27
